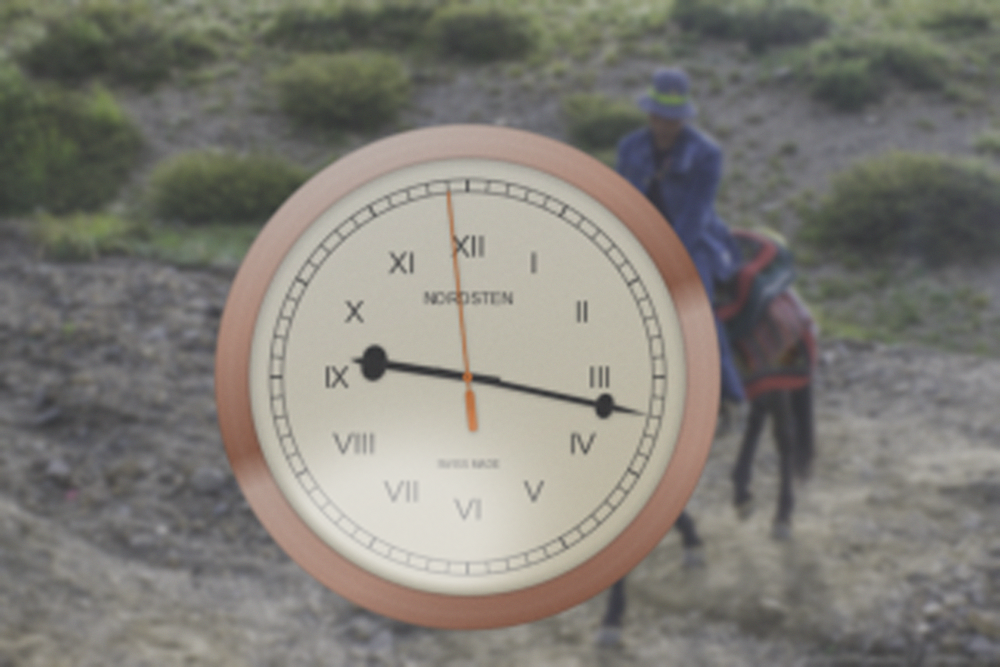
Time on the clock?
9:16:59
